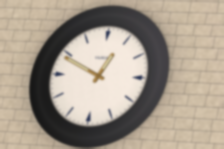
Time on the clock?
12:49
